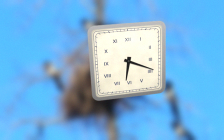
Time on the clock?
6:19
